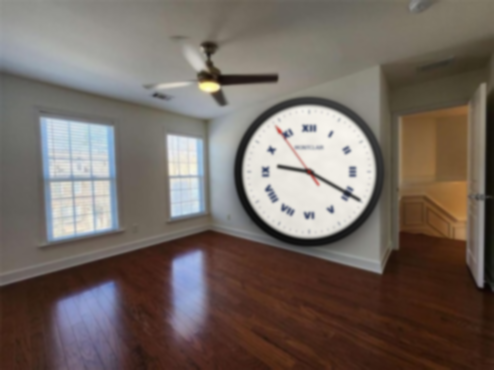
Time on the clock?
9:19:54
